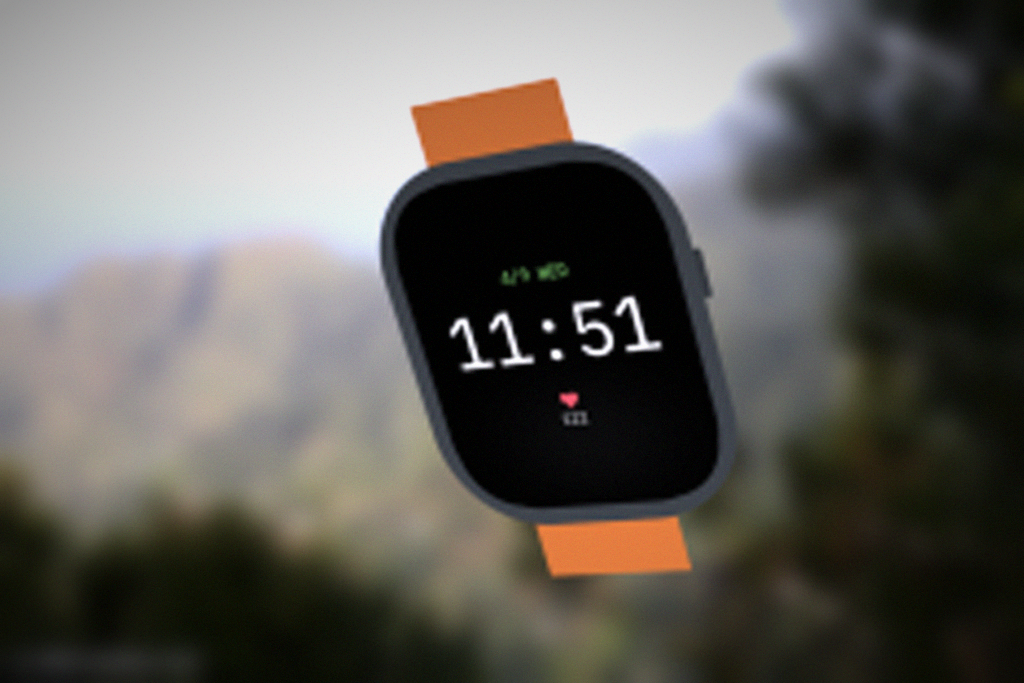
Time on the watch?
11:51
